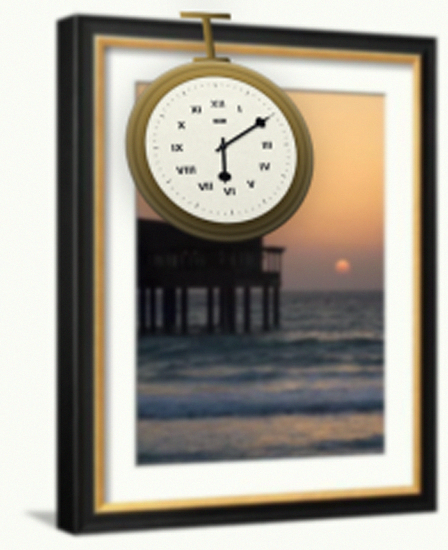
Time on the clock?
6:10
